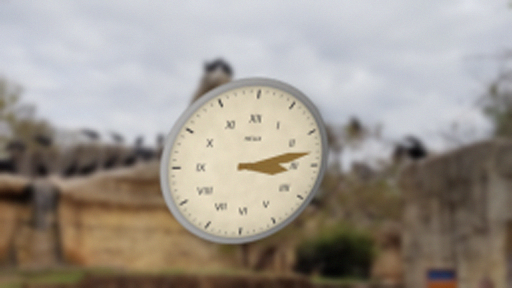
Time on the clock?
3:13
